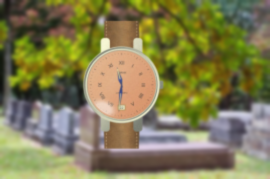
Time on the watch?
11:31
